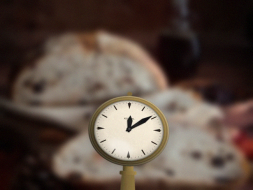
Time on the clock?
12:09
